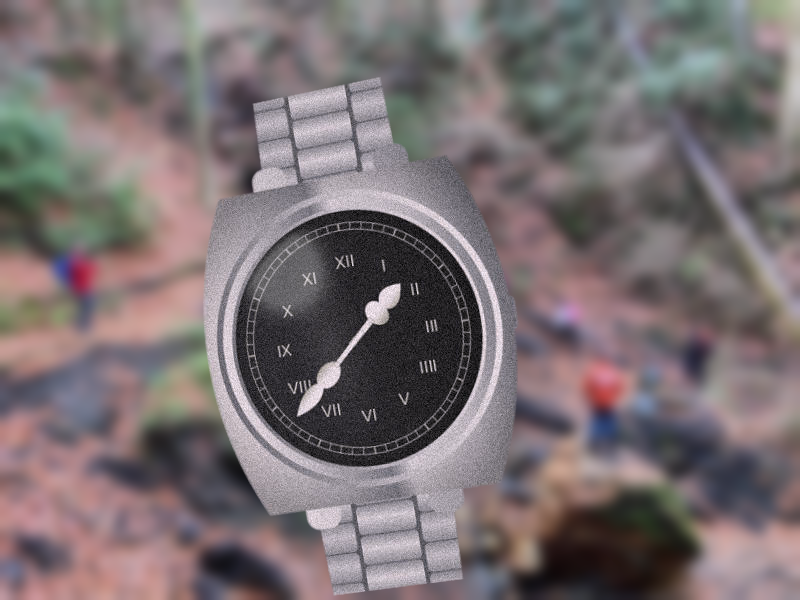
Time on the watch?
1:38
